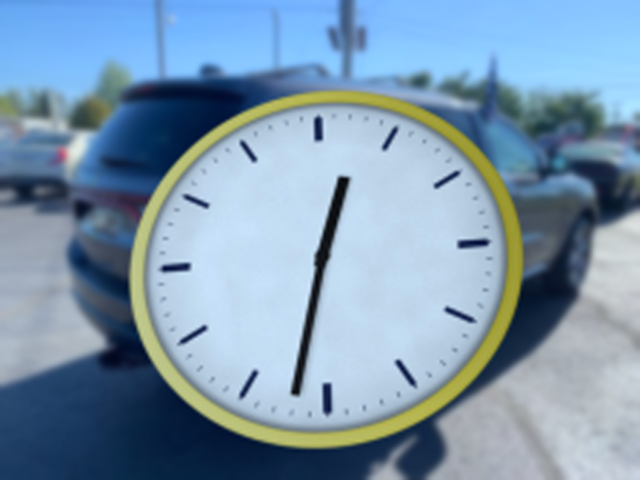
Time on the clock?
12:32
